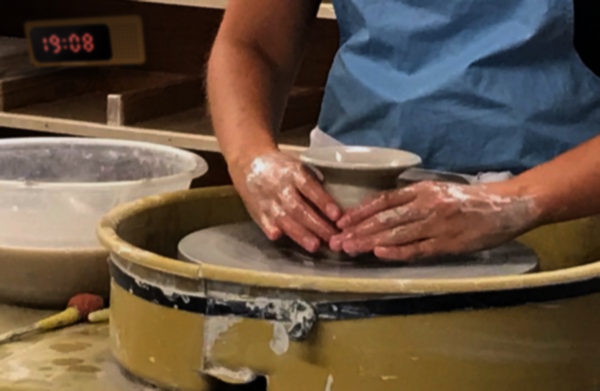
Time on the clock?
19:08
